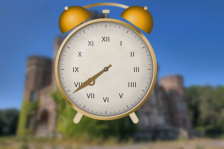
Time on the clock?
7:39
